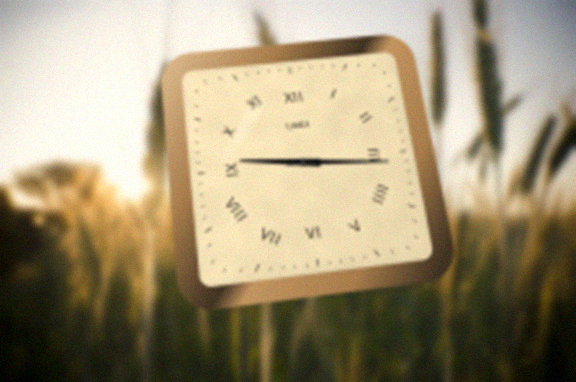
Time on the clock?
9:16
